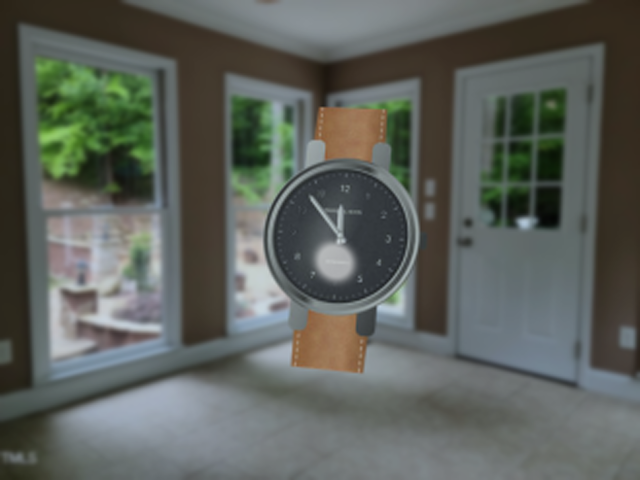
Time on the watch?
11:53
